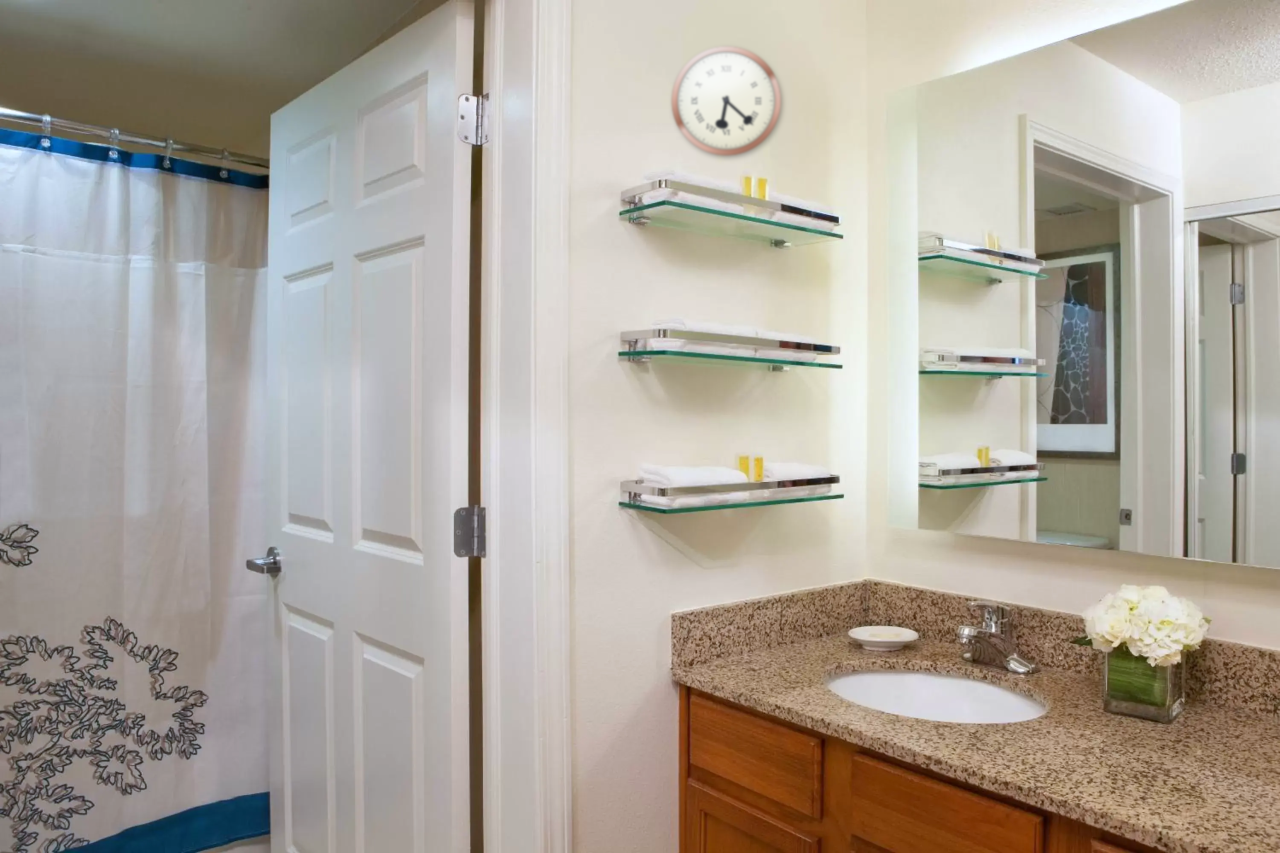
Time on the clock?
6:22
